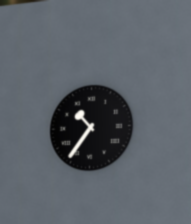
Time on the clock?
10:36
